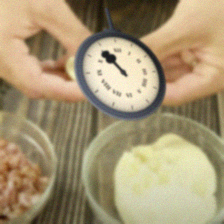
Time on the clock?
10:54
